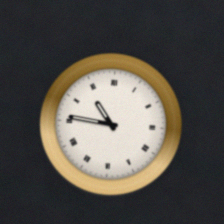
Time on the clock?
10:46
